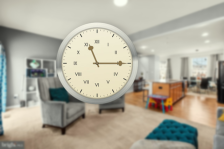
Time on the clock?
11:15
